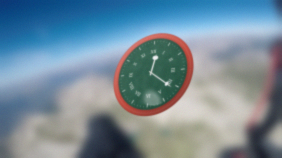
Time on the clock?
12:21
